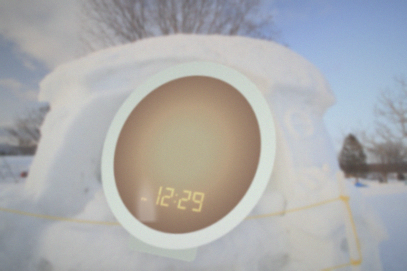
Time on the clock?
12:29
